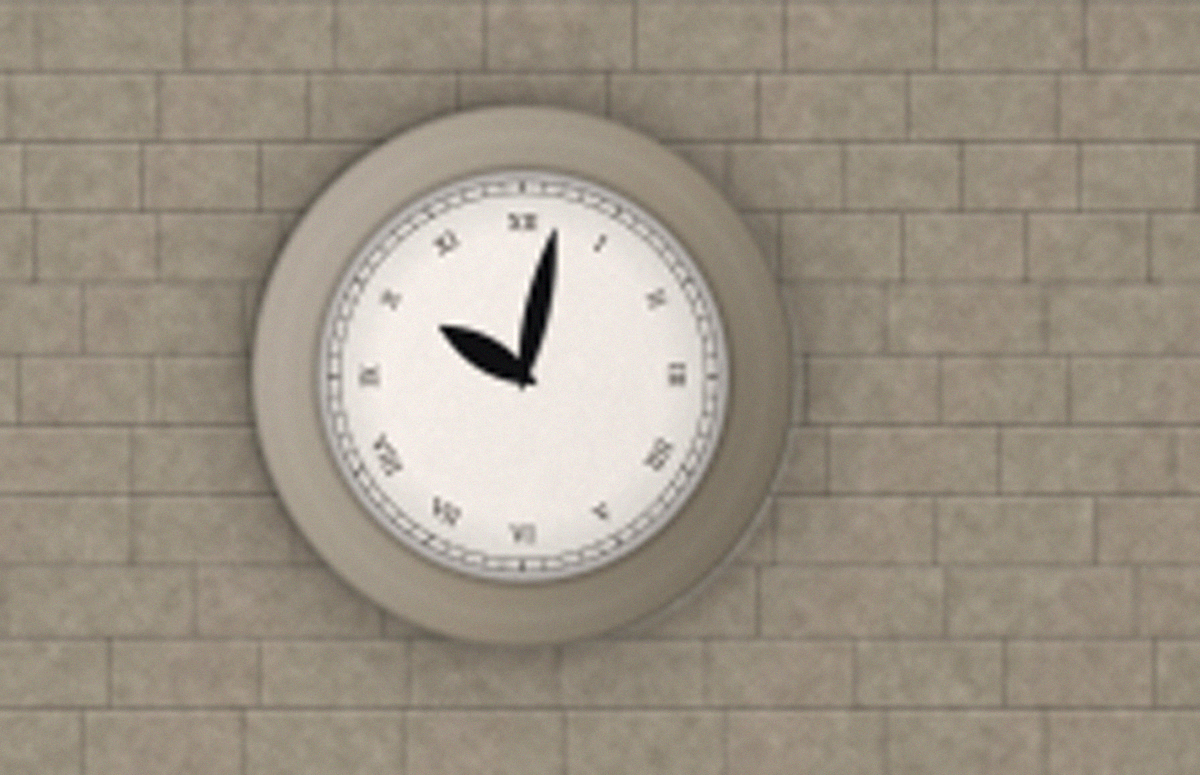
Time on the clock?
10:02
